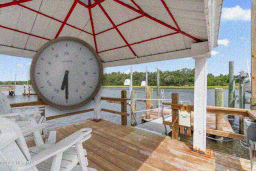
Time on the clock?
6:30
